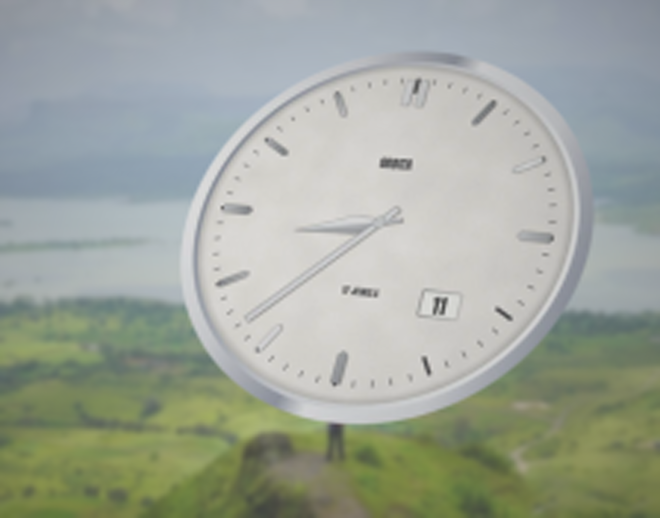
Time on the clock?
8:37
